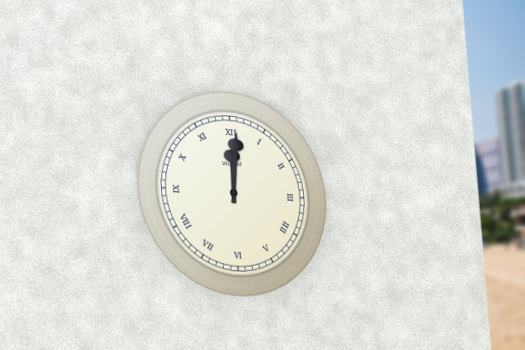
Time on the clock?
12:01
